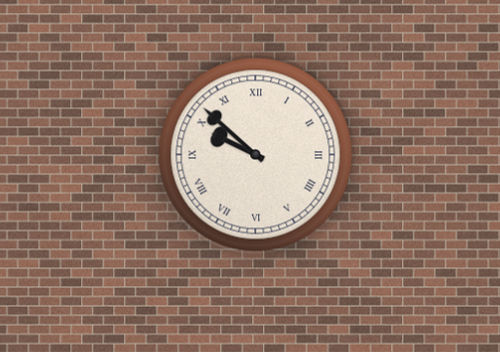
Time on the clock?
9:52
